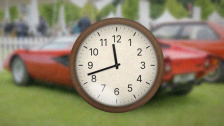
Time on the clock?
11:42
